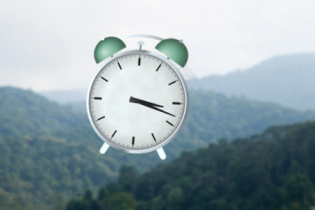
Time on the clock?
3:18
